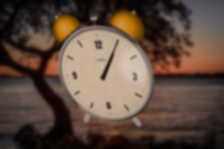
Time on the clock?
1:05
